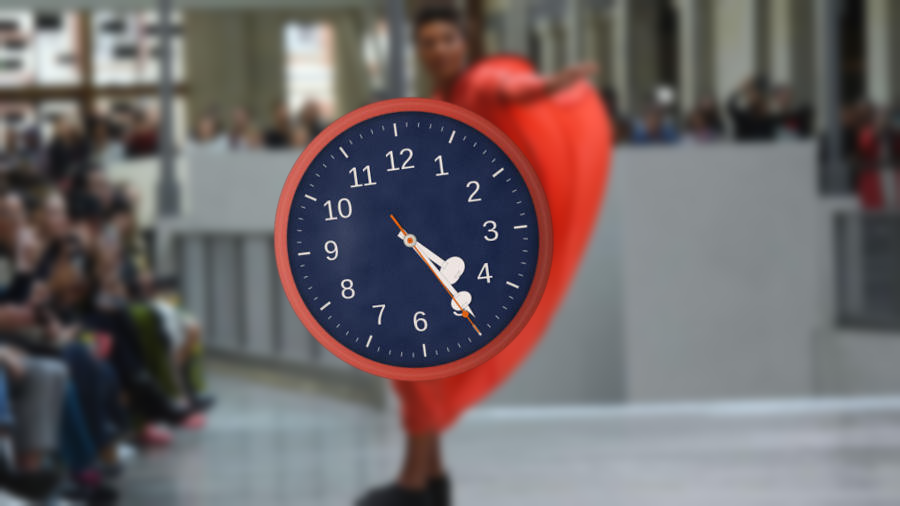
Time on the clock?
4:24:25
